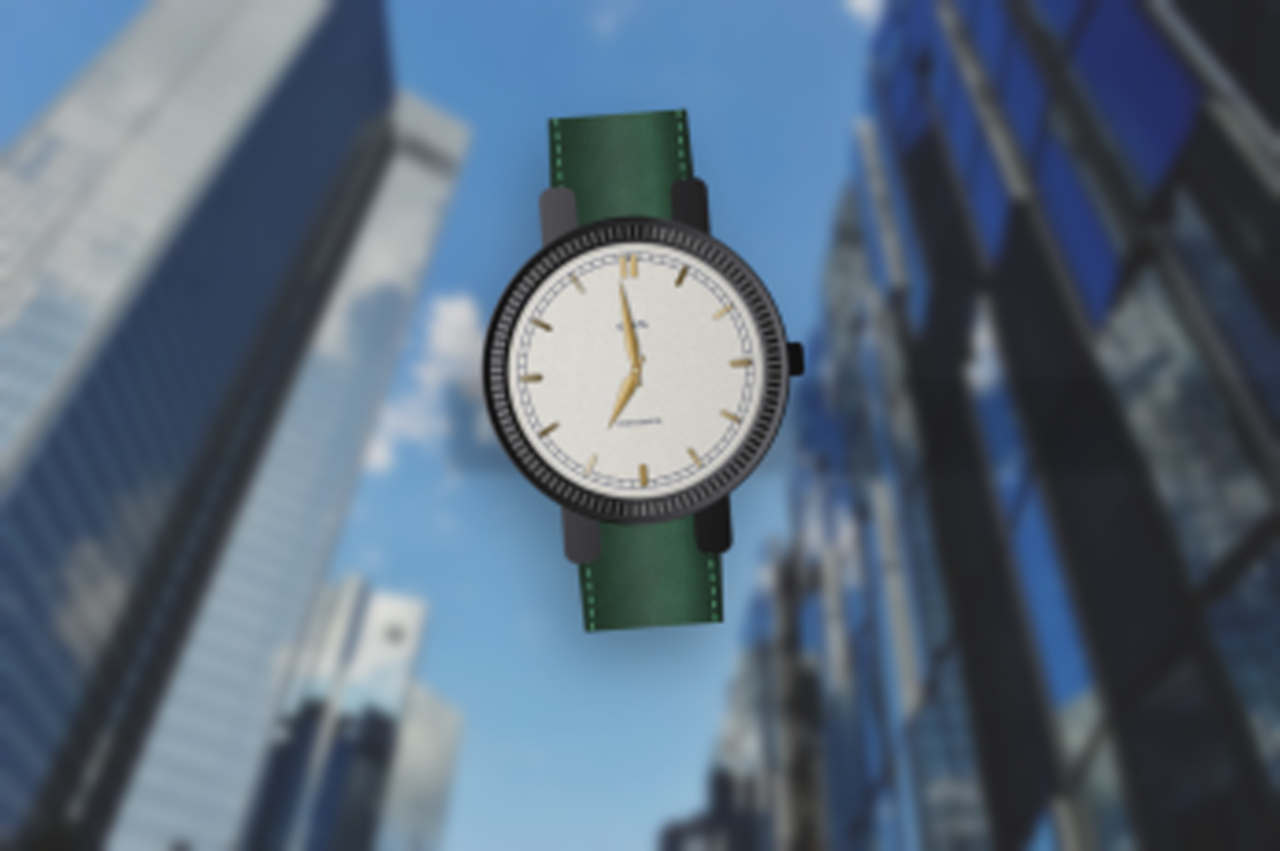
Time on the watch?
6:59
